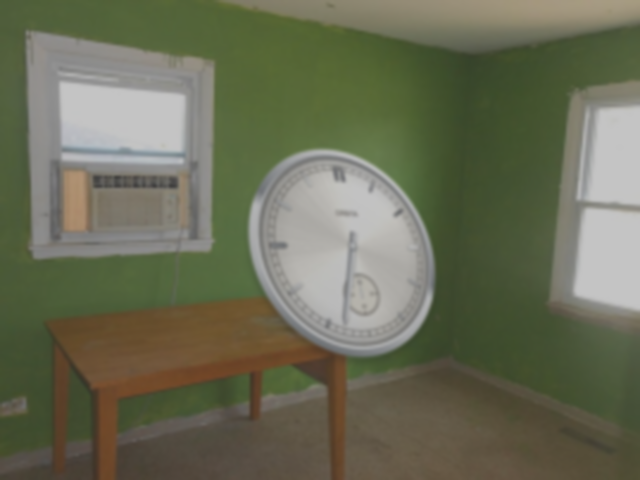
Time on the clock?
6:33
